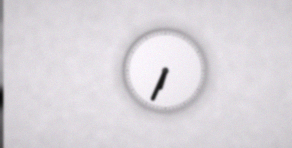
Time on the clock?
6:34
